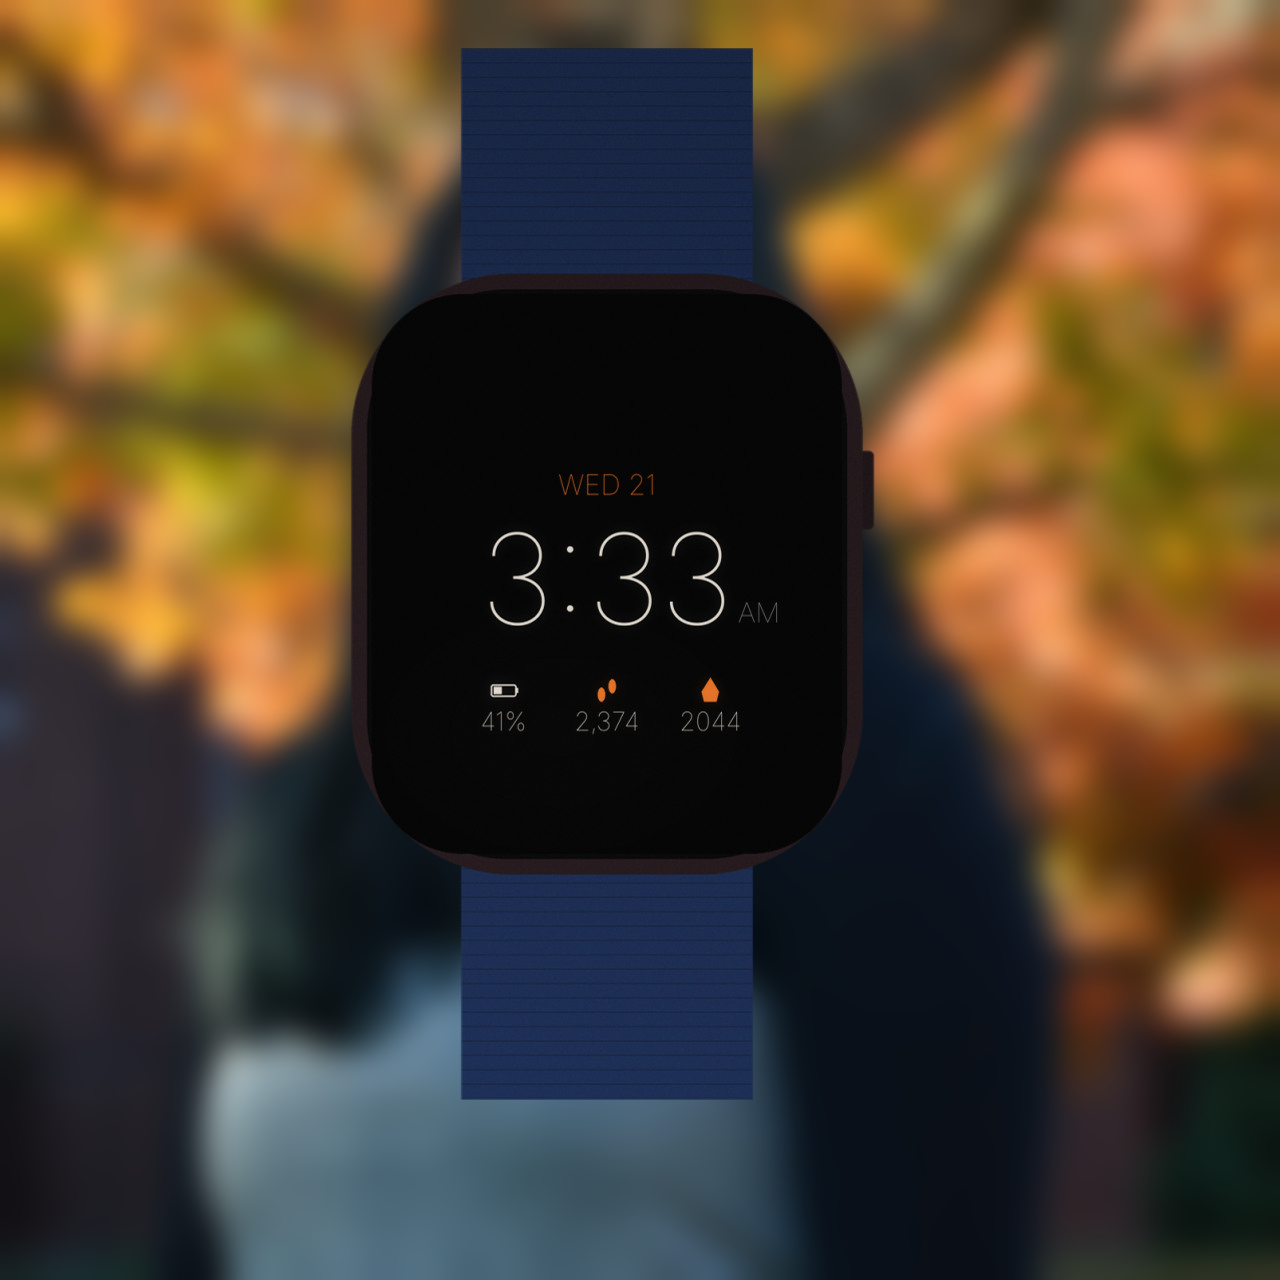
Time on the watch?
3:33
